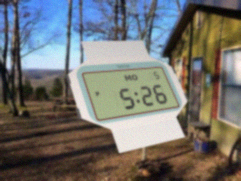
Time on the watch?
5:26
